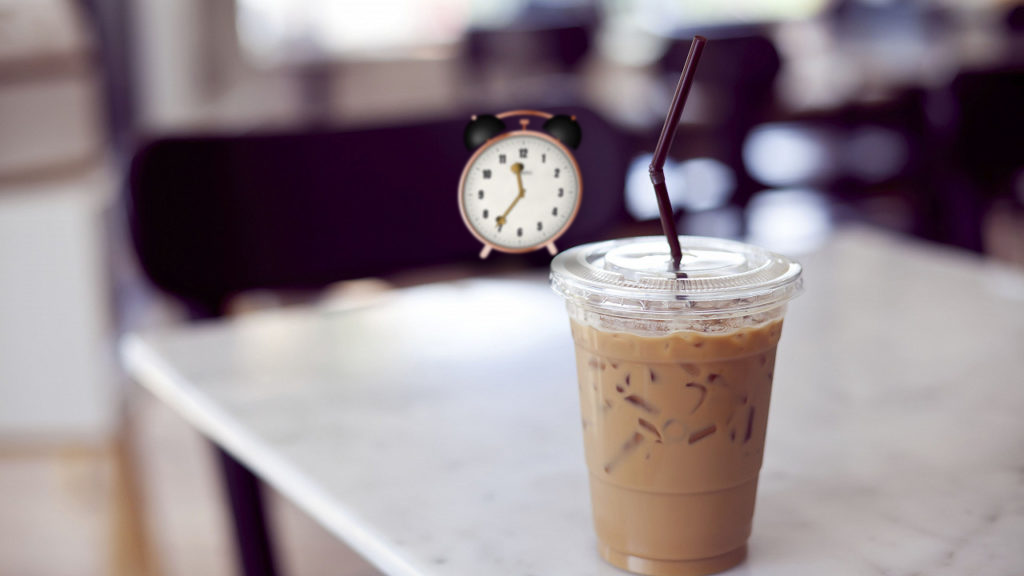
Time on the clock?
11:36
